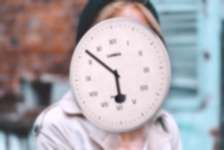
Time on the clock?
5:52
